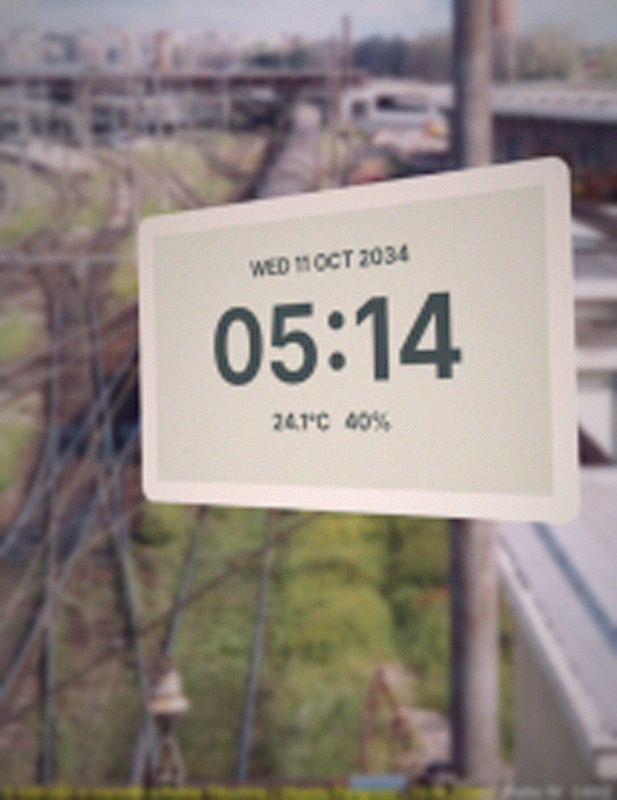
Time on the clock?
5:14
